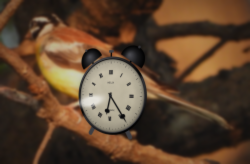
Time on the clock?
6:24
